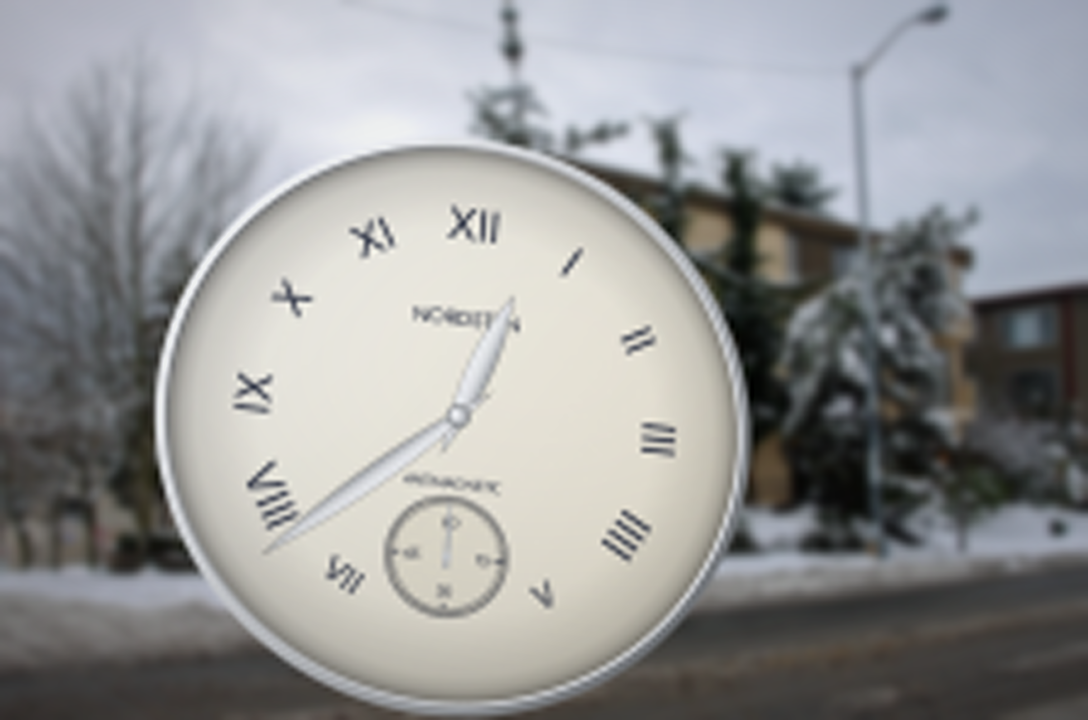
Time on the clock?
12:38
